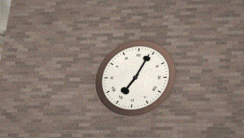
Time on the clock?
7:04
